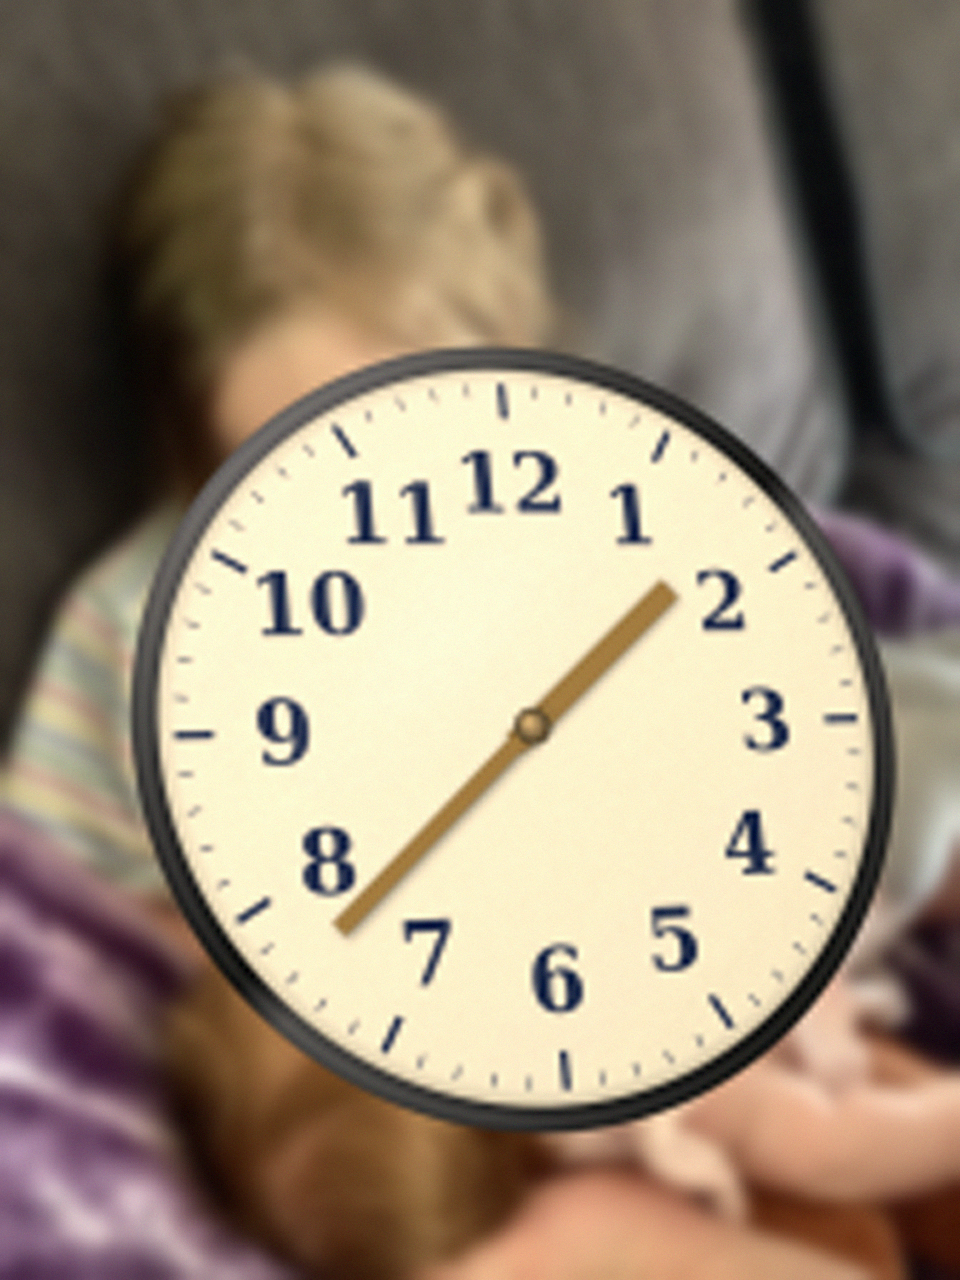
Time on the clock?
1:38
